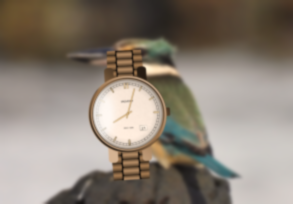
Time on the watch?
8:03
